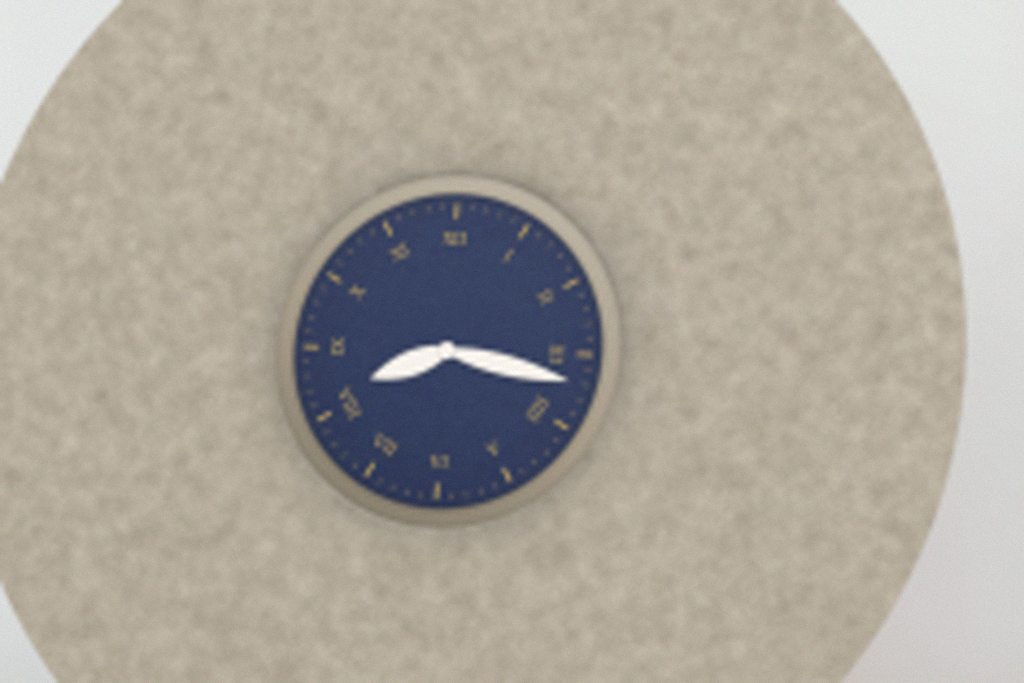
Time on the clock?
8:17
